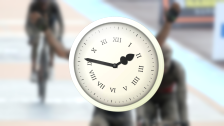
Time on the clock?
1:46
